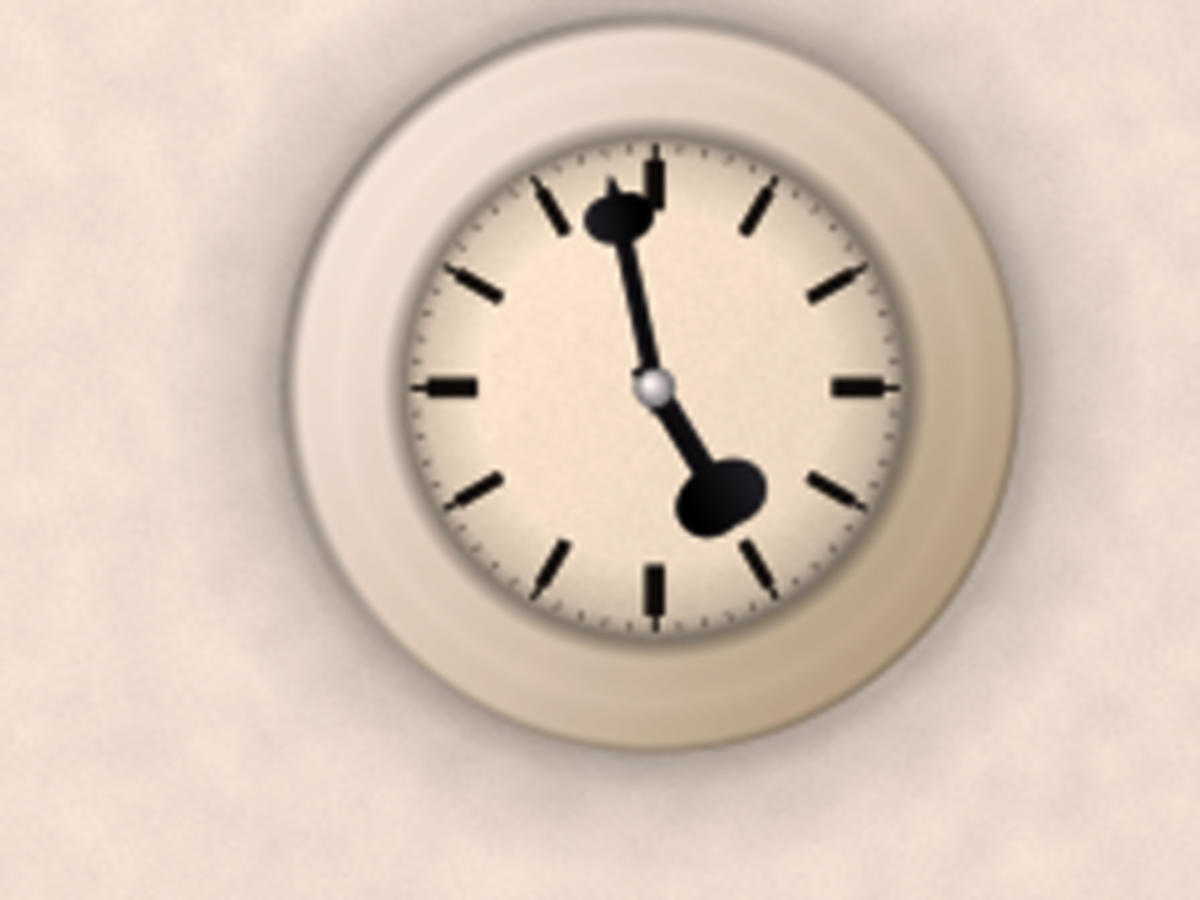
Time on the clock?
4:58
